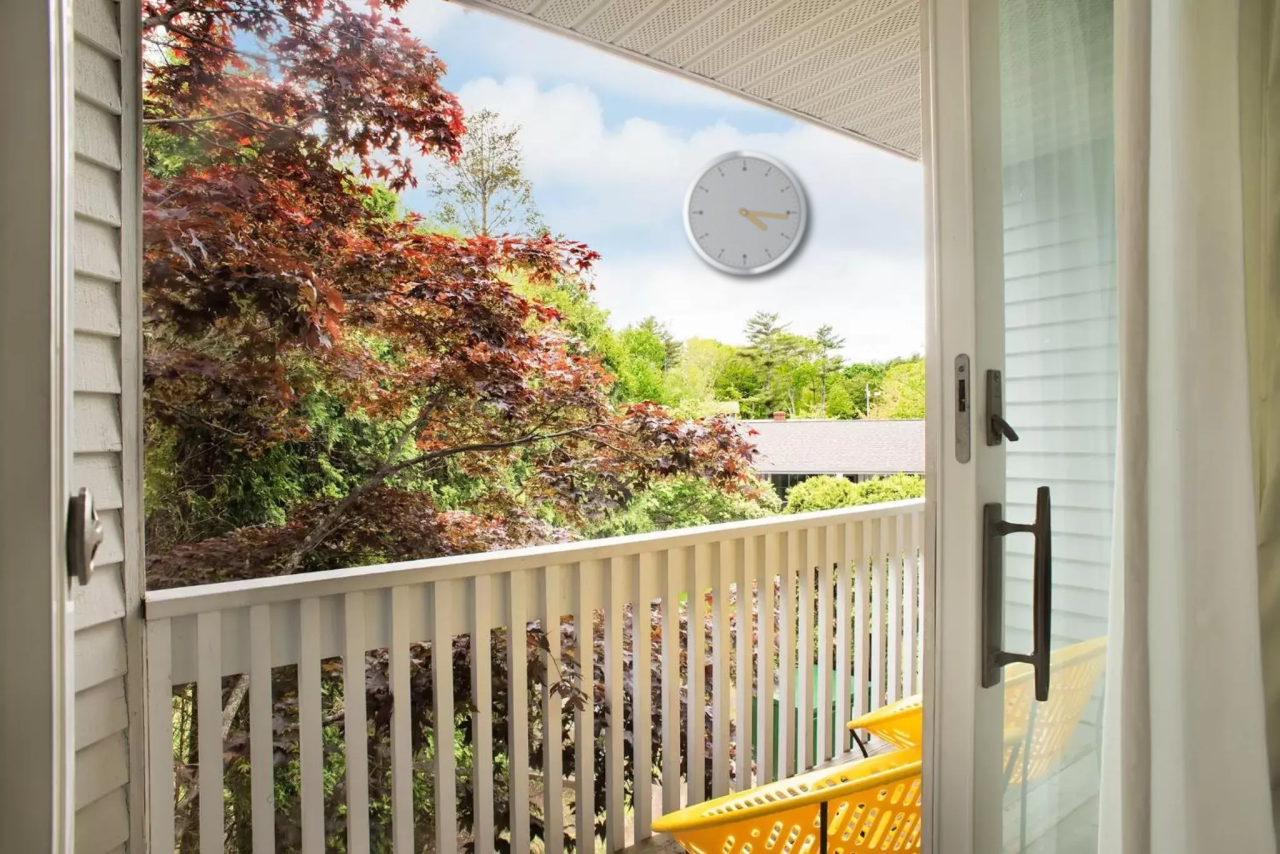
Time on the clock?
4:16
